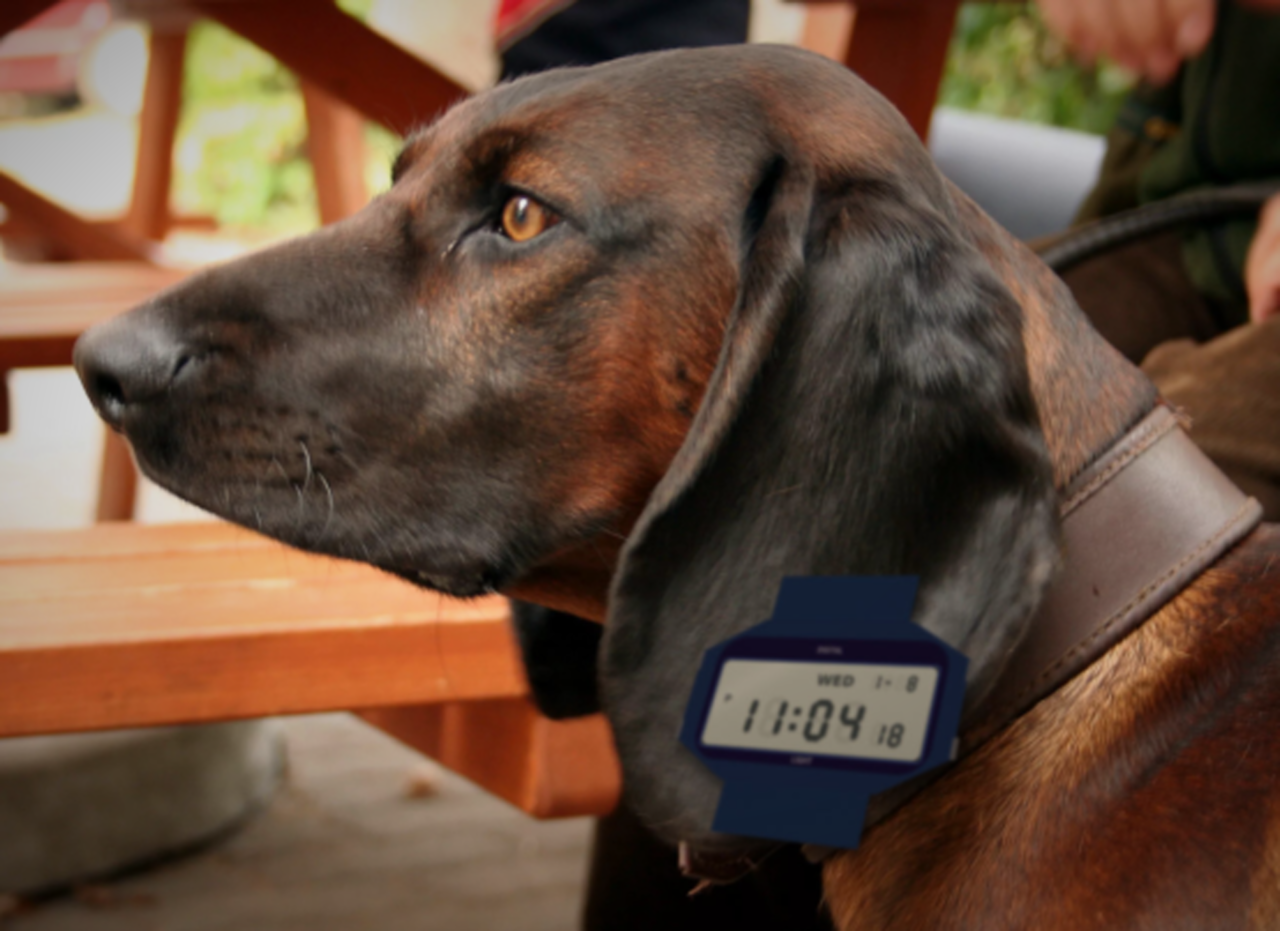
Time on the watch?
11:04
